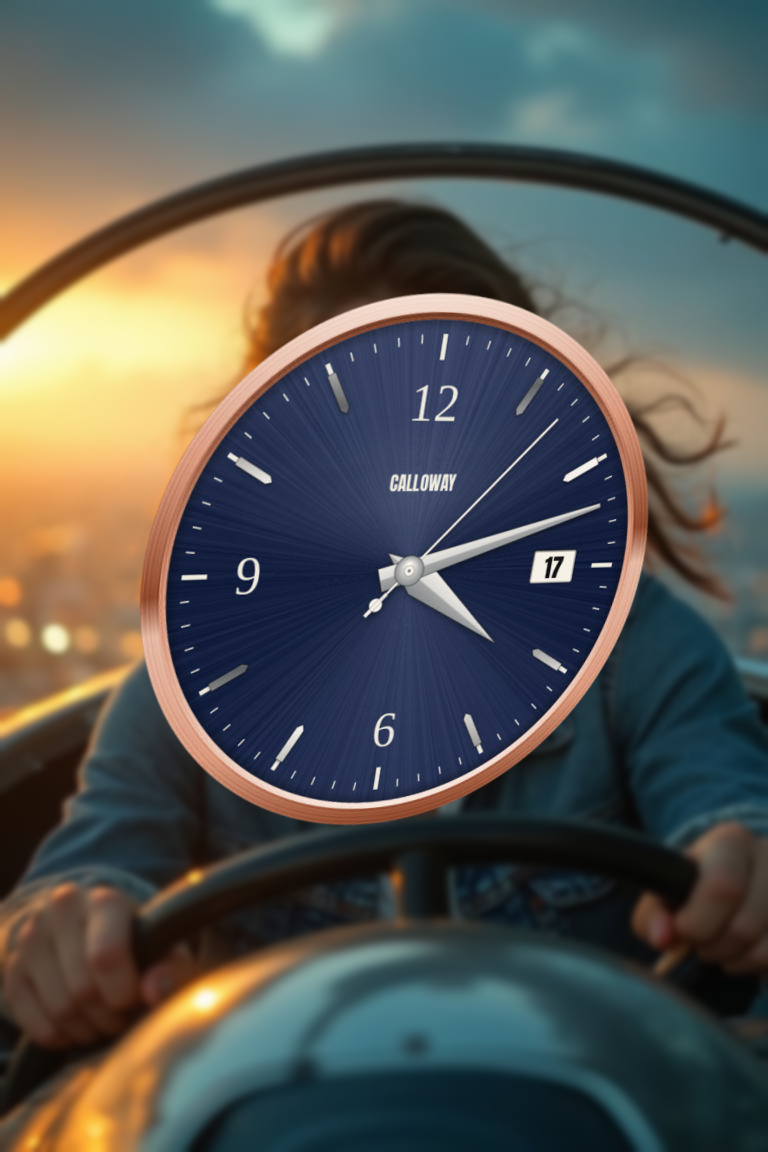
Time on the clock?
4:12:07
